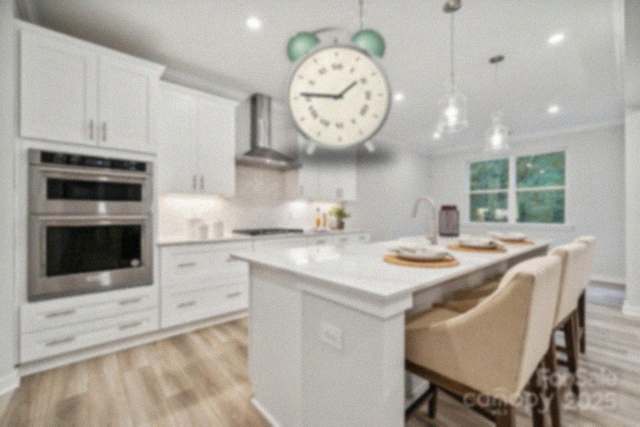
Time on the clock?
1:46
